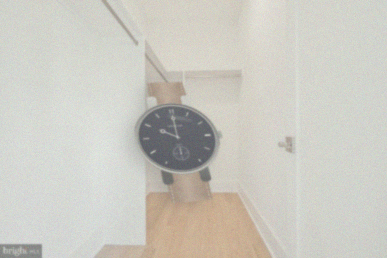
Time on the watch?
10:00
